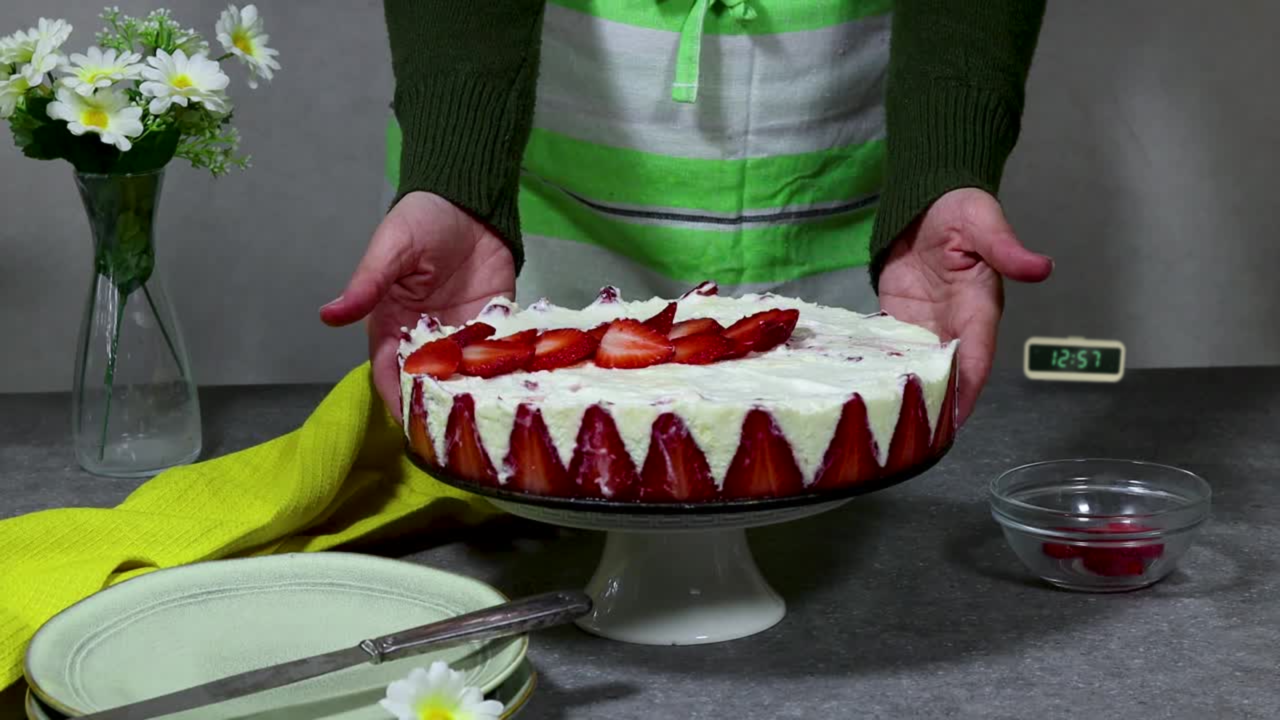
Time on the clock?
12:57
